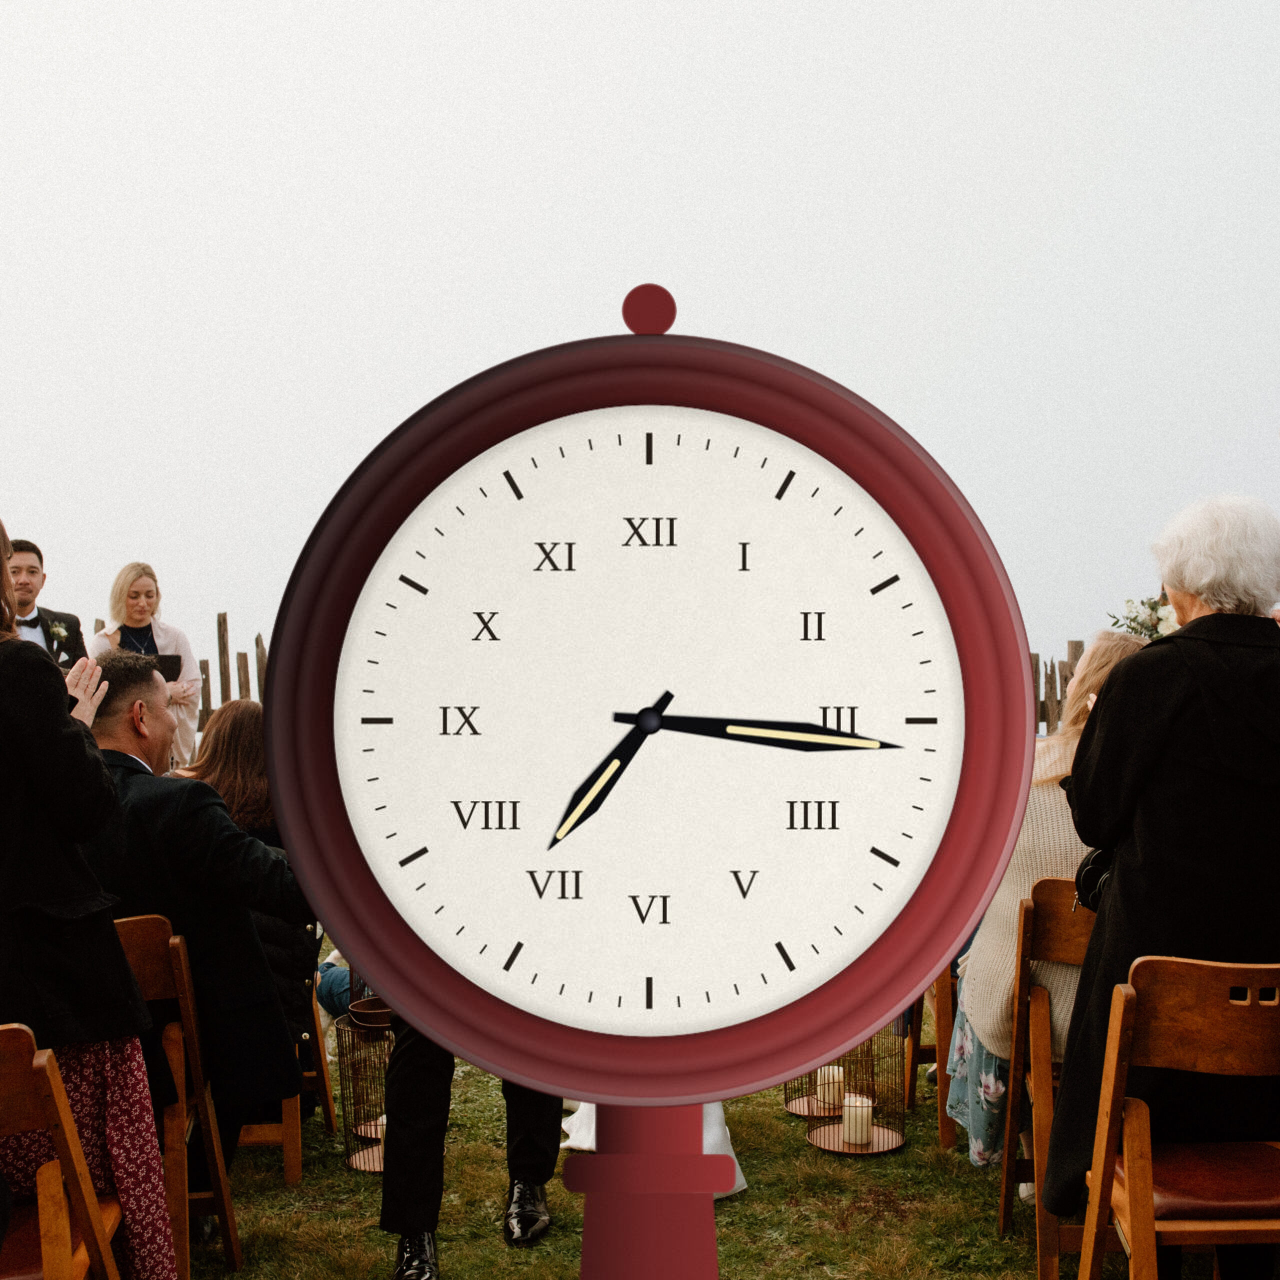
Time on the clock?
7:16
